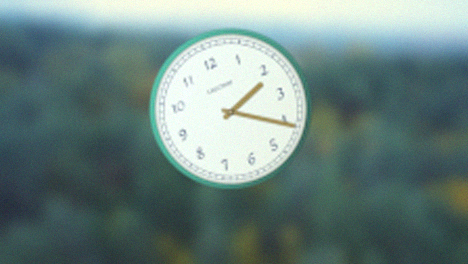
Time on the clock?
2:21
